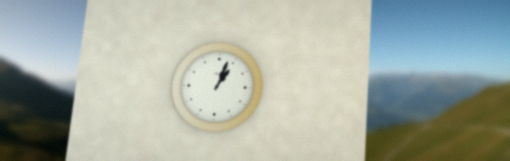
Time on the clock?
1:03
